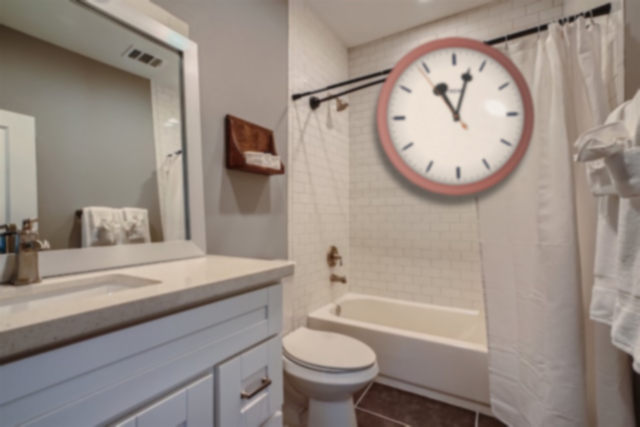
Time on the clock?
11:02:54
